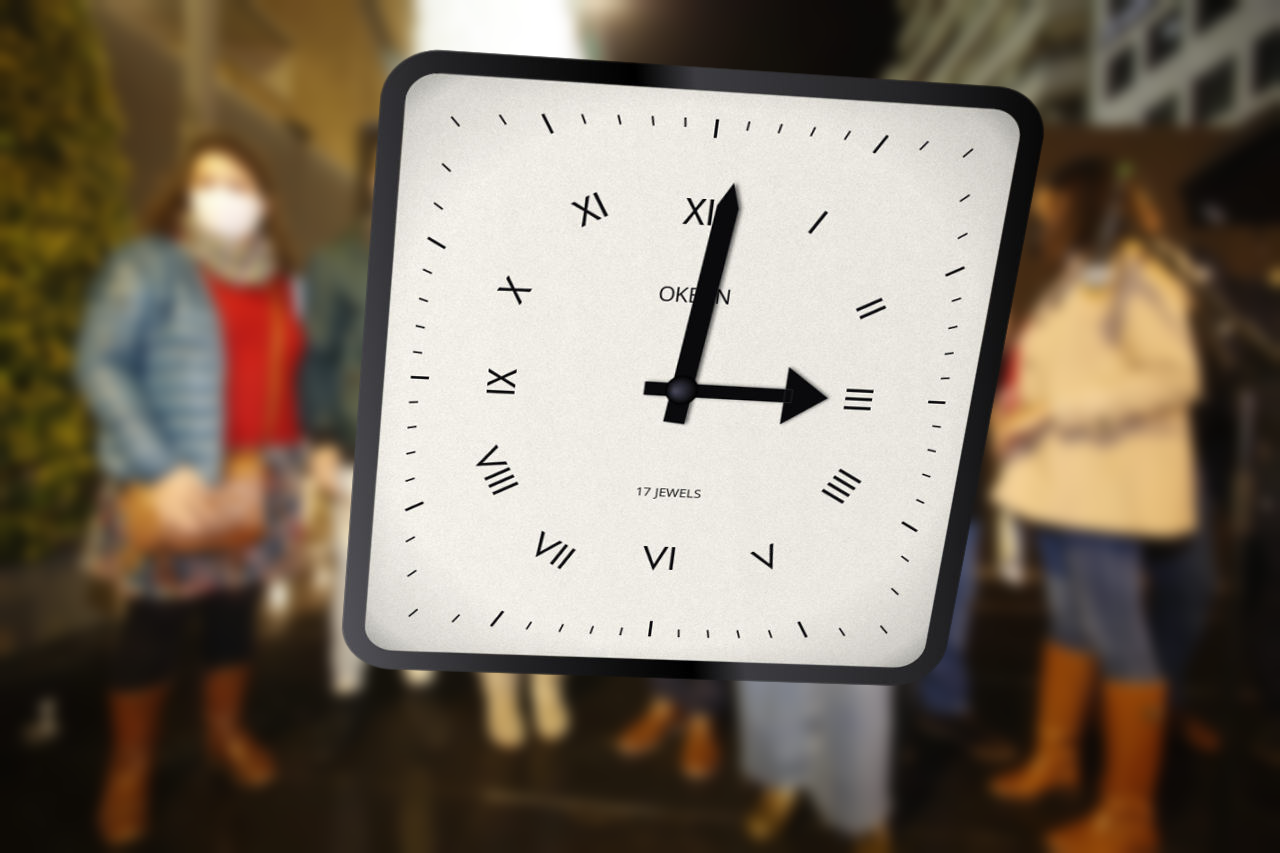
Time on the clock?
3:01
